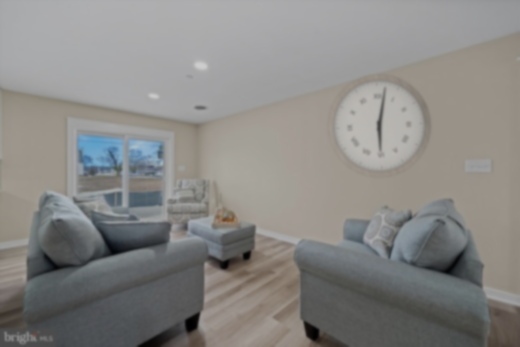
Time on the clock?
6:02
